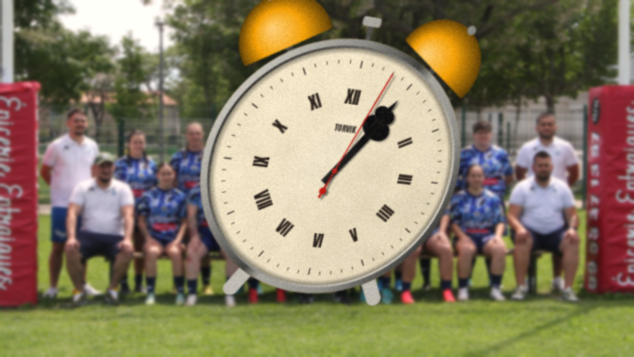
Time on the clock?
1:05:03
